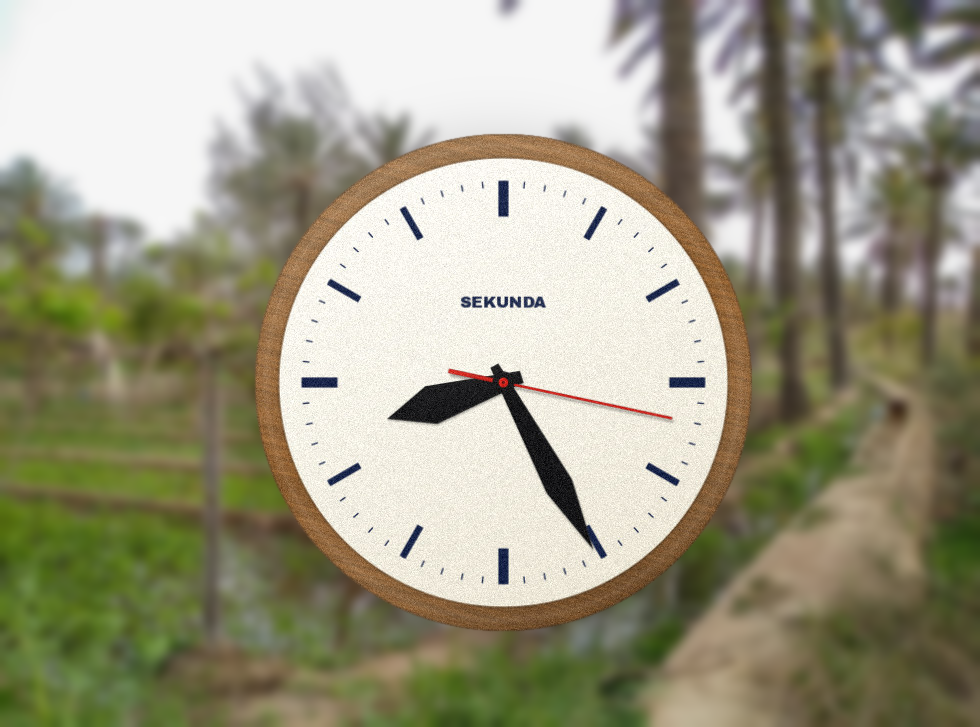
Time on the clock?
8:25:17
